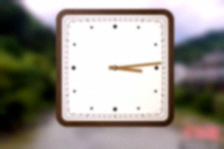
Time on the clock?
3:14
